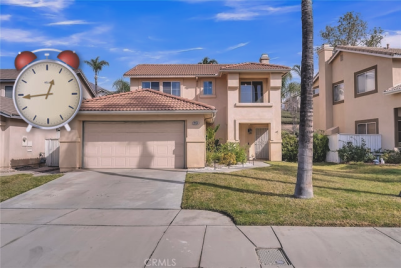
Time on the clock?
12:44
